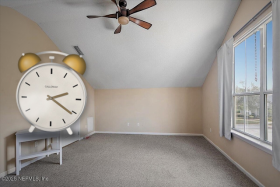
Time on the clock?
2:21
